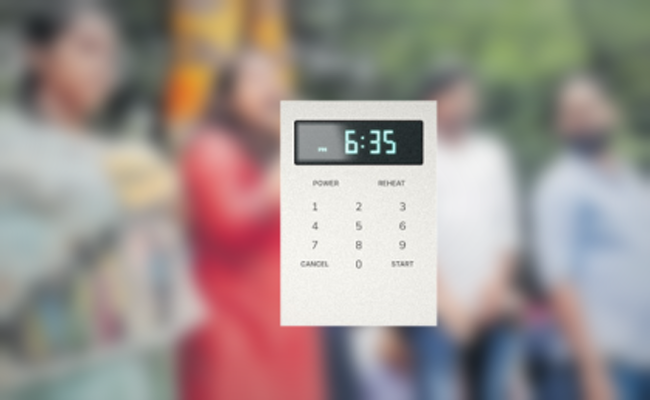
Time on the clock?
6:35
